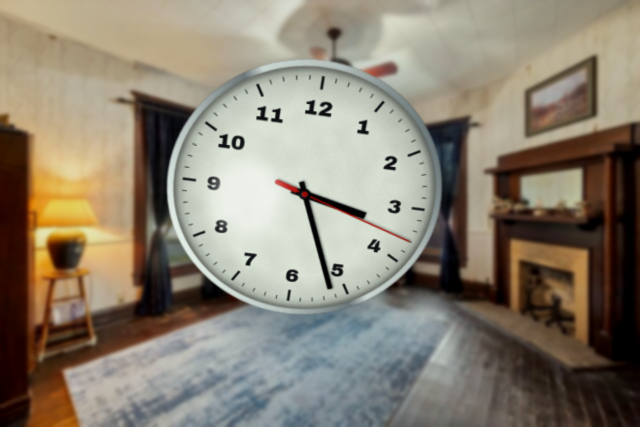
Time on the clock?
3:26:18
